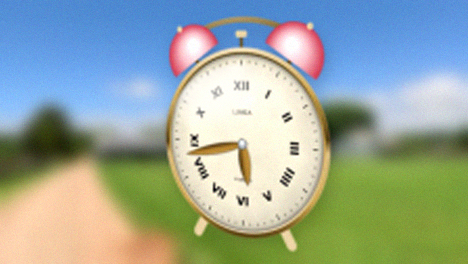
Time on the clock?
5:43
